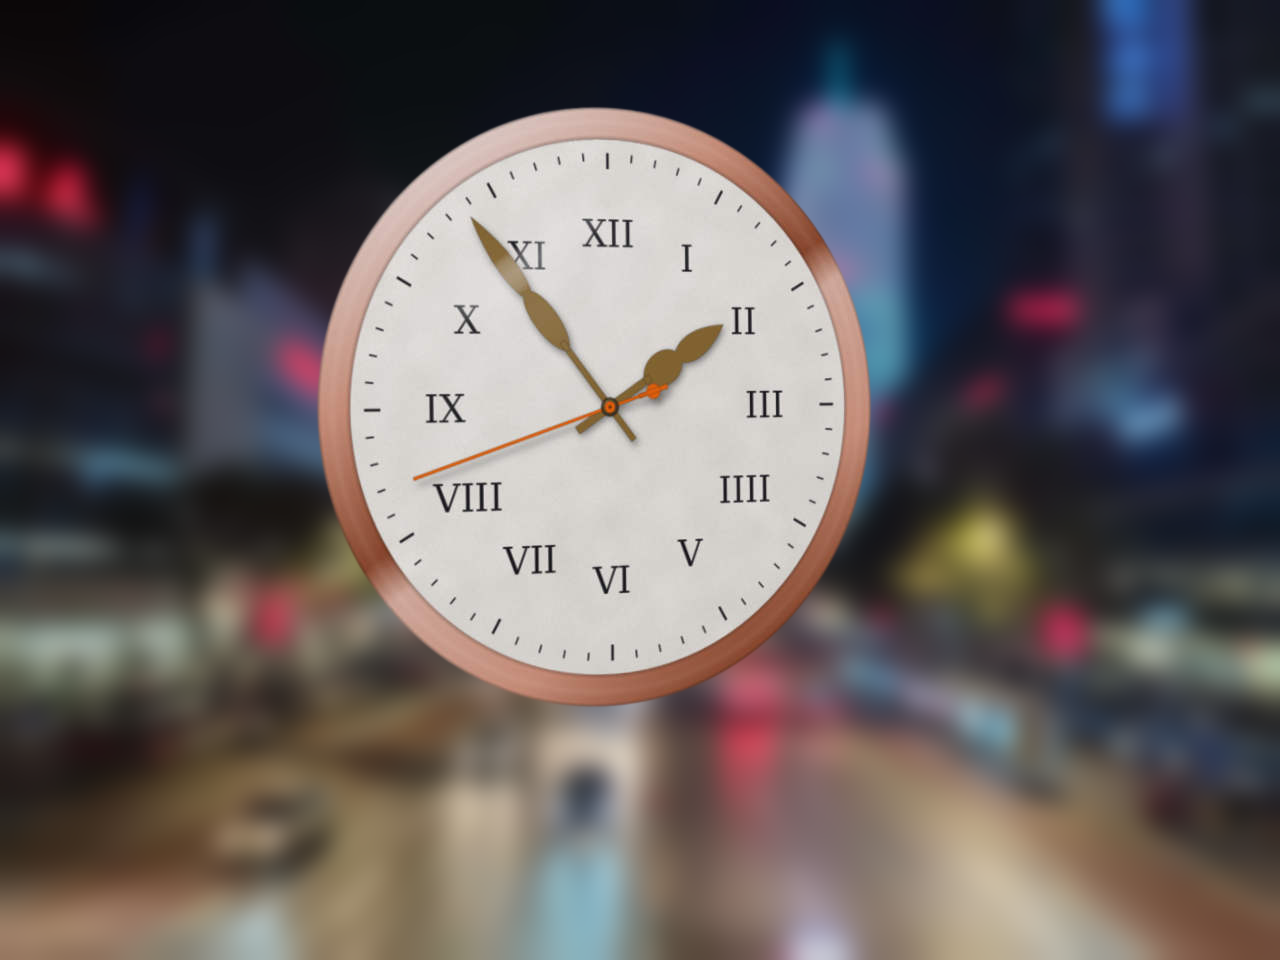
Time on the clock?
1:53:42
